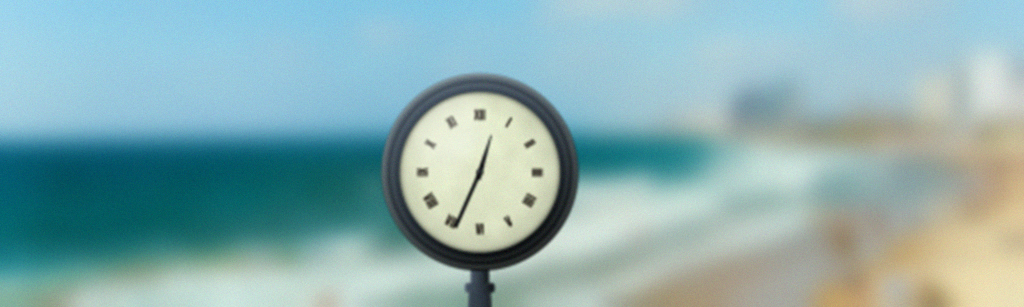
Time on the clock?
12:34
